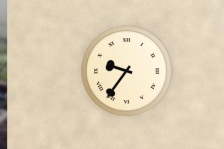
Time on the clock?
9:36
